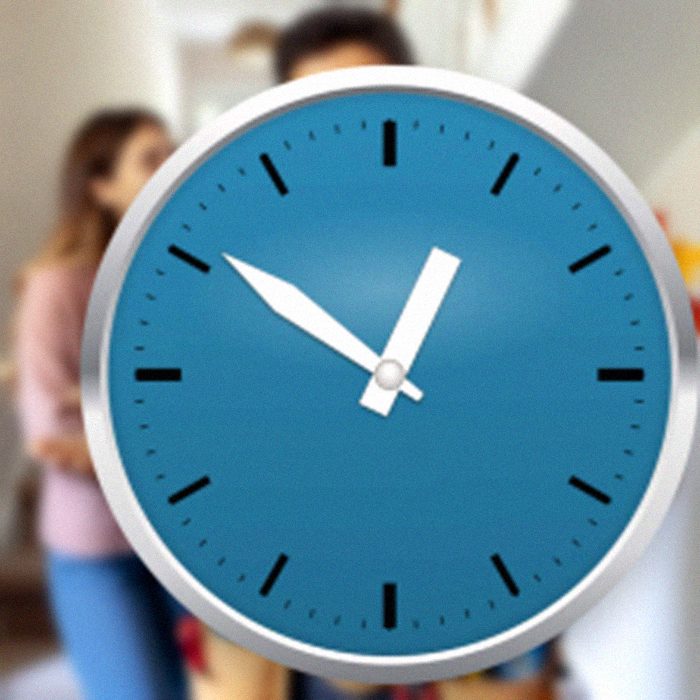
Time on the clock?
12:51
